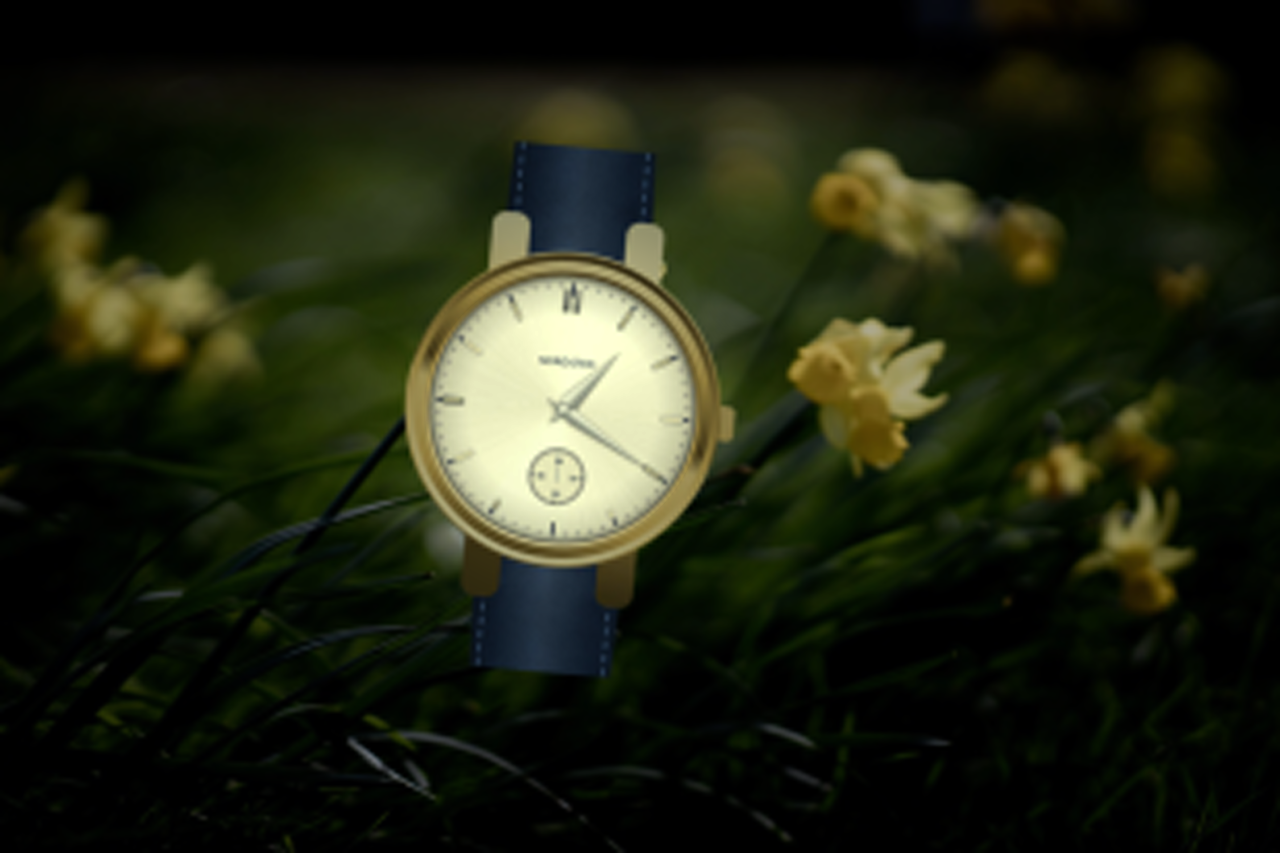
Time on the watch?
1:20
